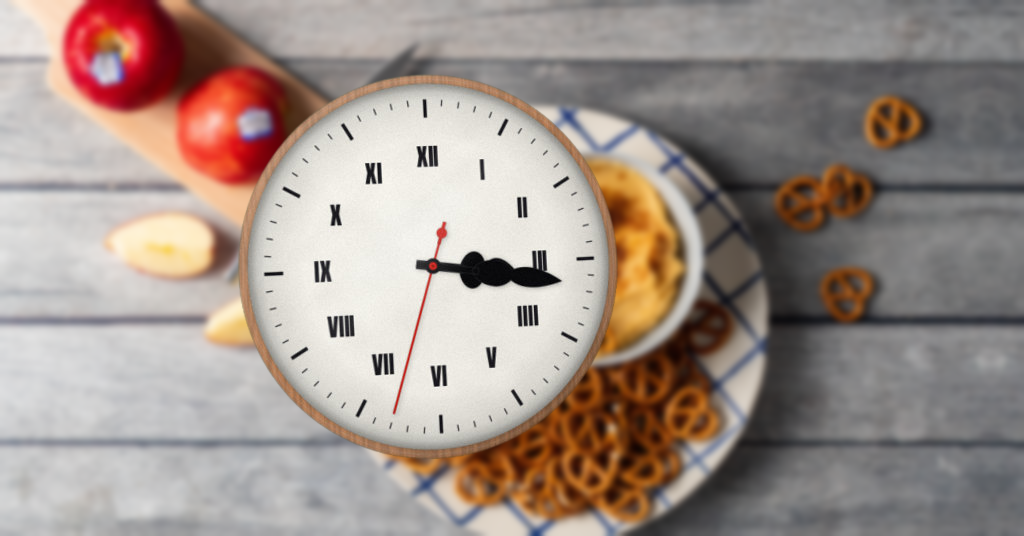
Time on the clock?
3:16:33
